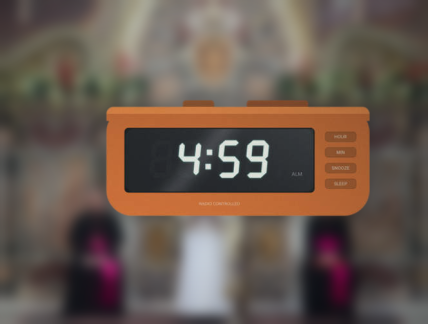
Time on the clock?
4:59
